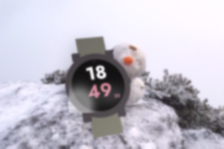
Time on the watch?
18:49
